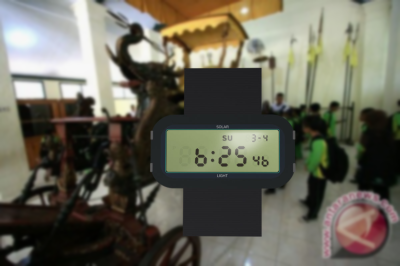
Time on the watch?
6:25:46
